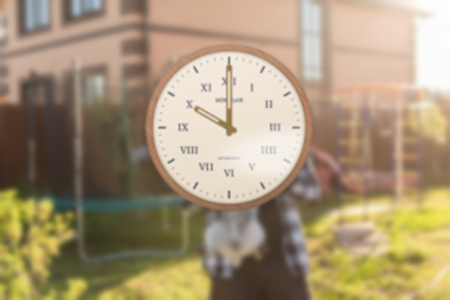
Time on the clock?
10:00
